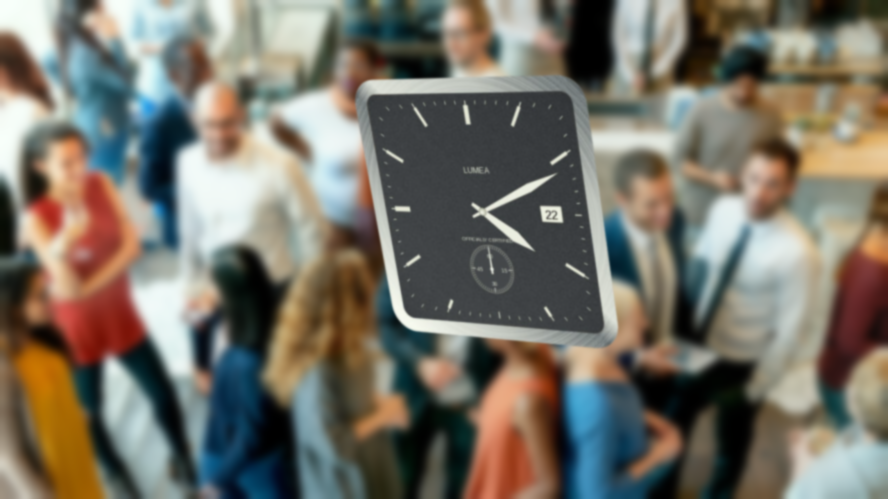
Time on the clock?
4:11
